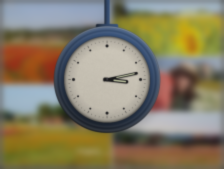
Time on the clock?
3:13
